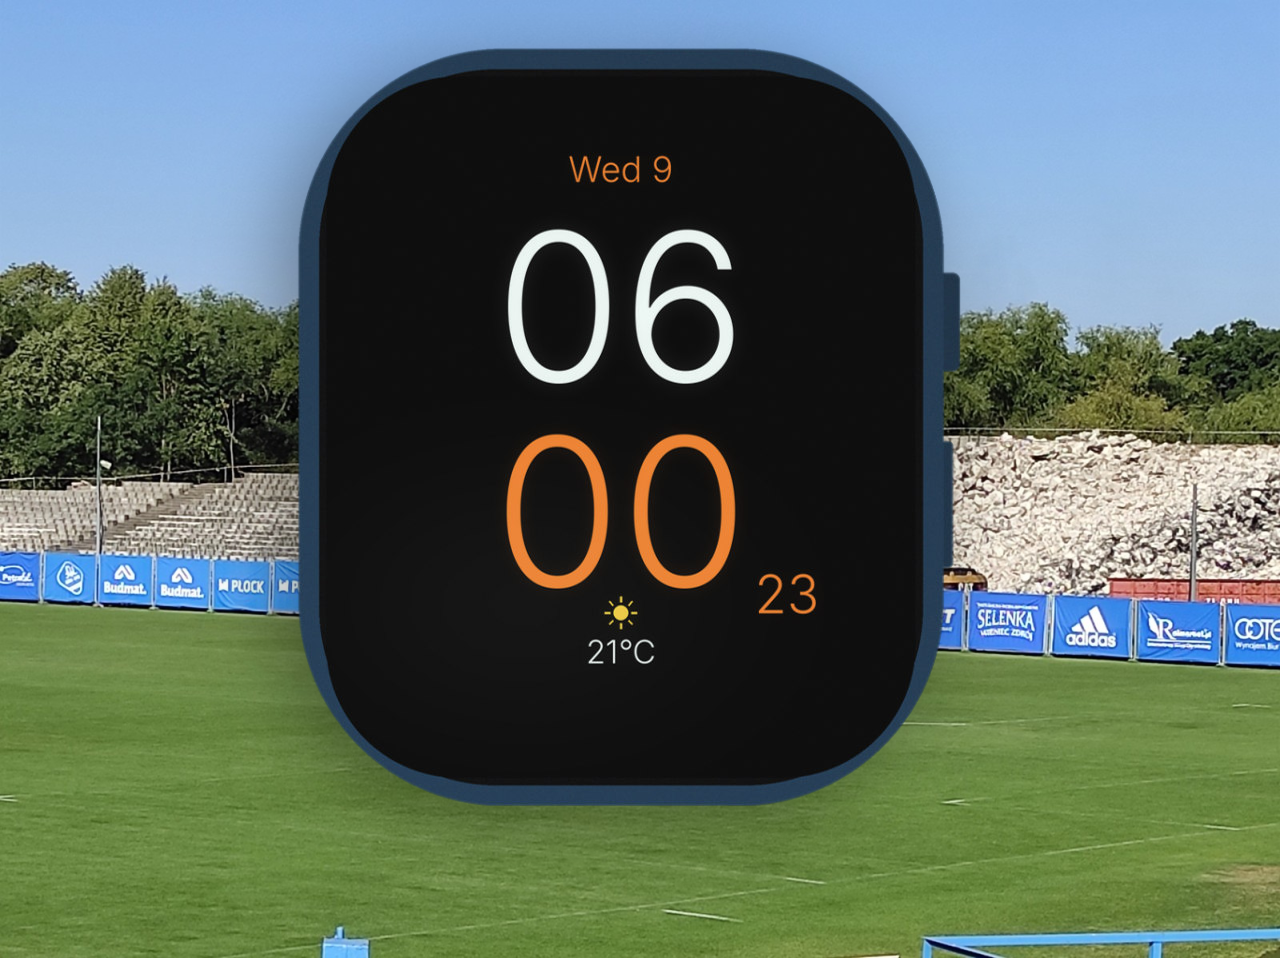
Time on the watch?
6:00:23
